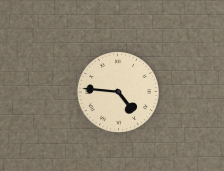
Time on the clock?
4:46
